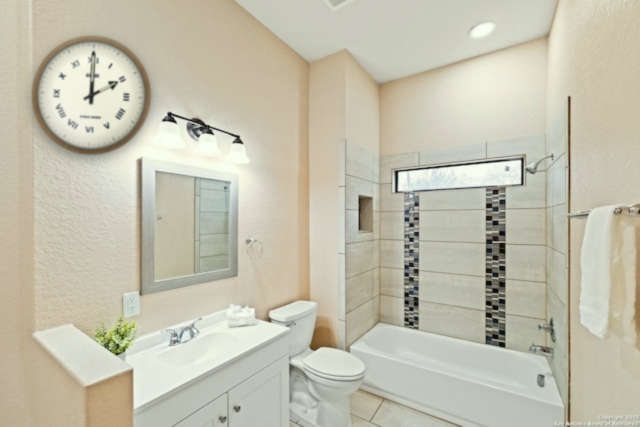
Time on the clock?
2:00
